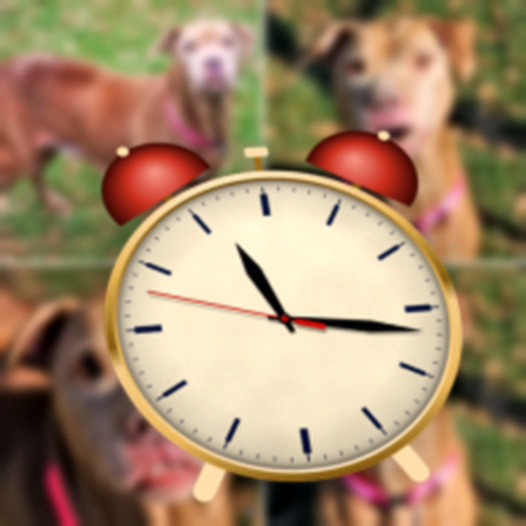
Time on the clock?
11:16:48
